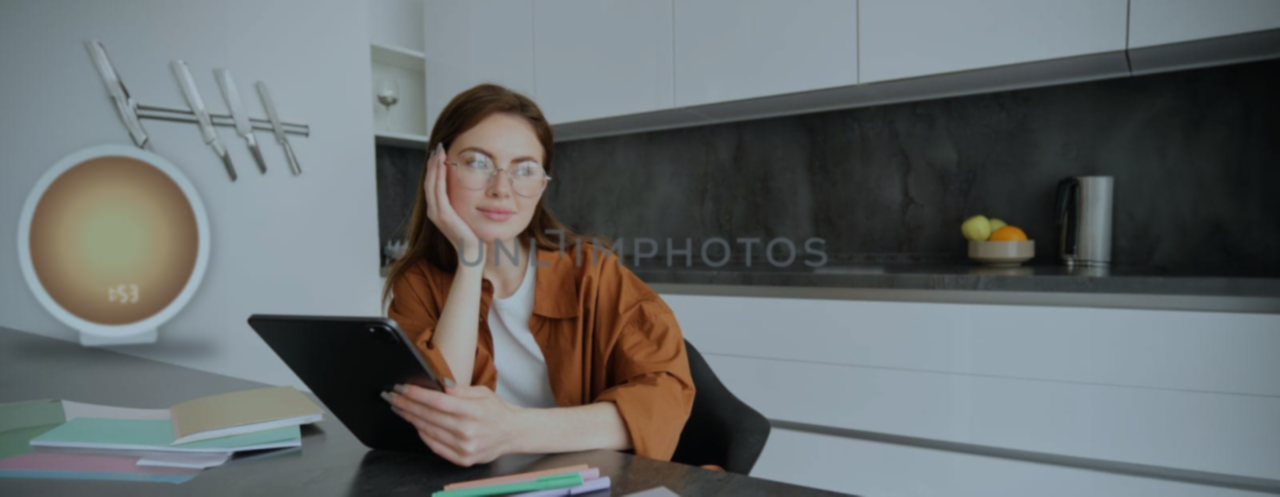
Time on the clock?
1:53
